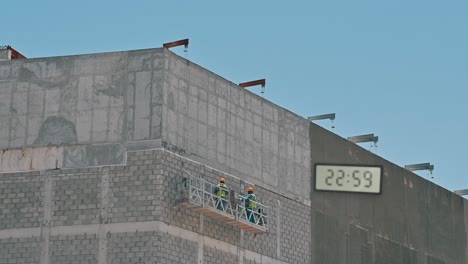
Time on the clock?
22:59
